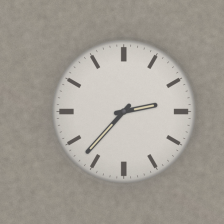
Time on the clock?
2:37
